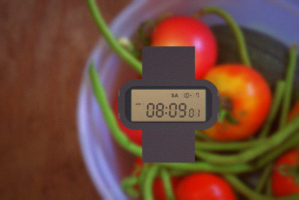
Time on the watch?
8:09:01
